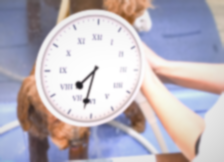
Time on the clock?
7:32
